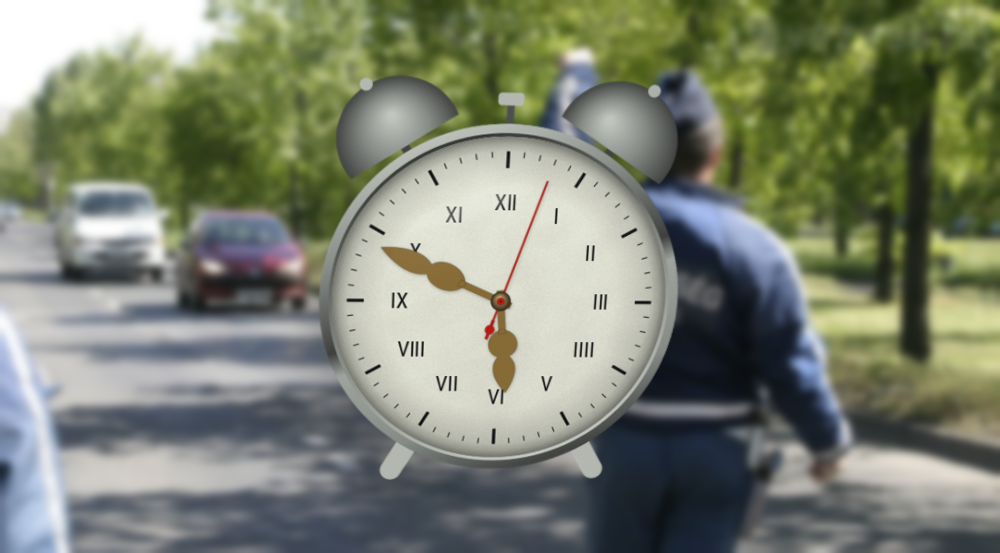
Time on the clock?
5:49:03
